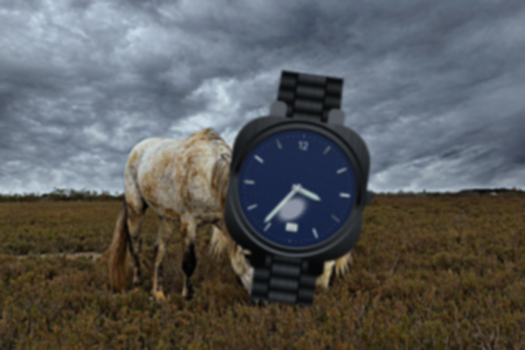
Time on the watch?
3:36
